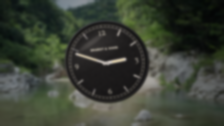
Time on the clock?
2:49
